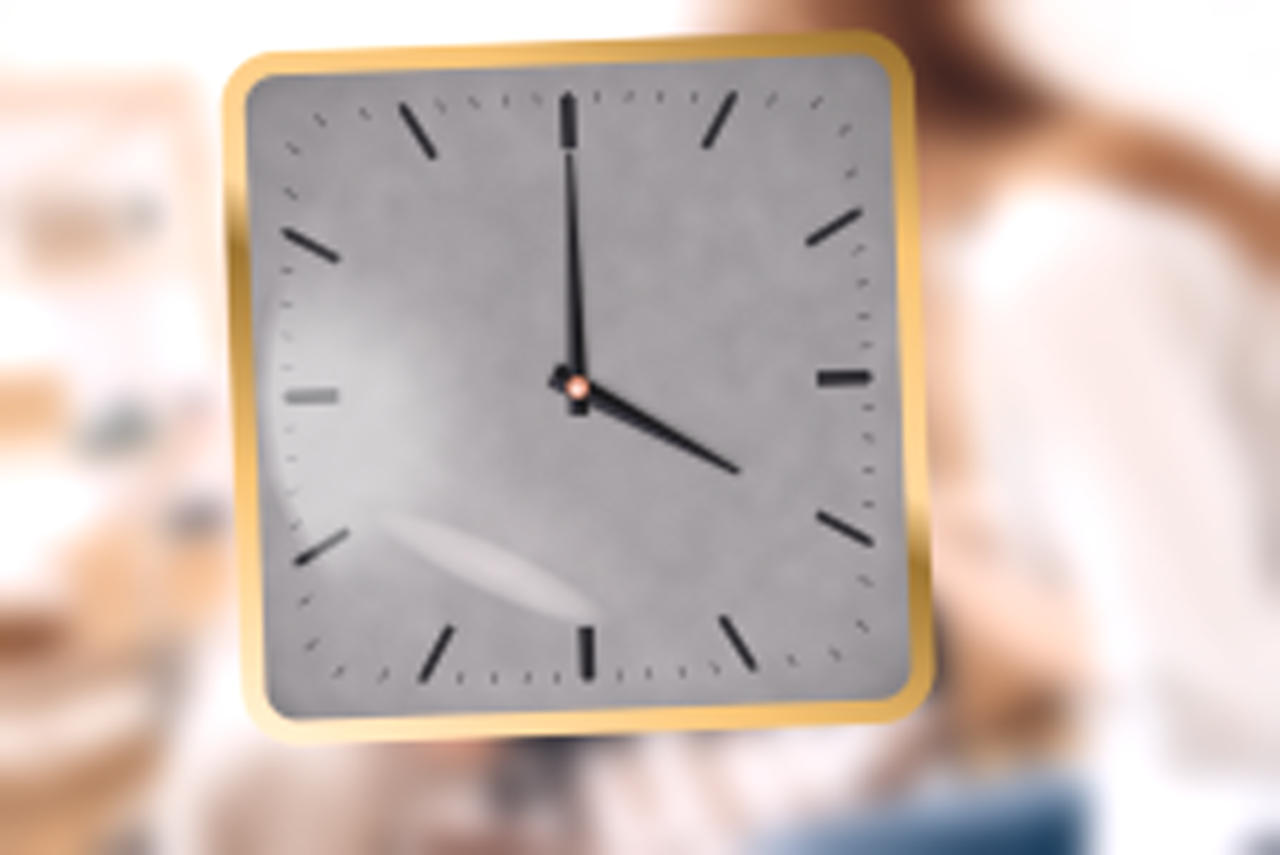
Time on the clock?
4:00
